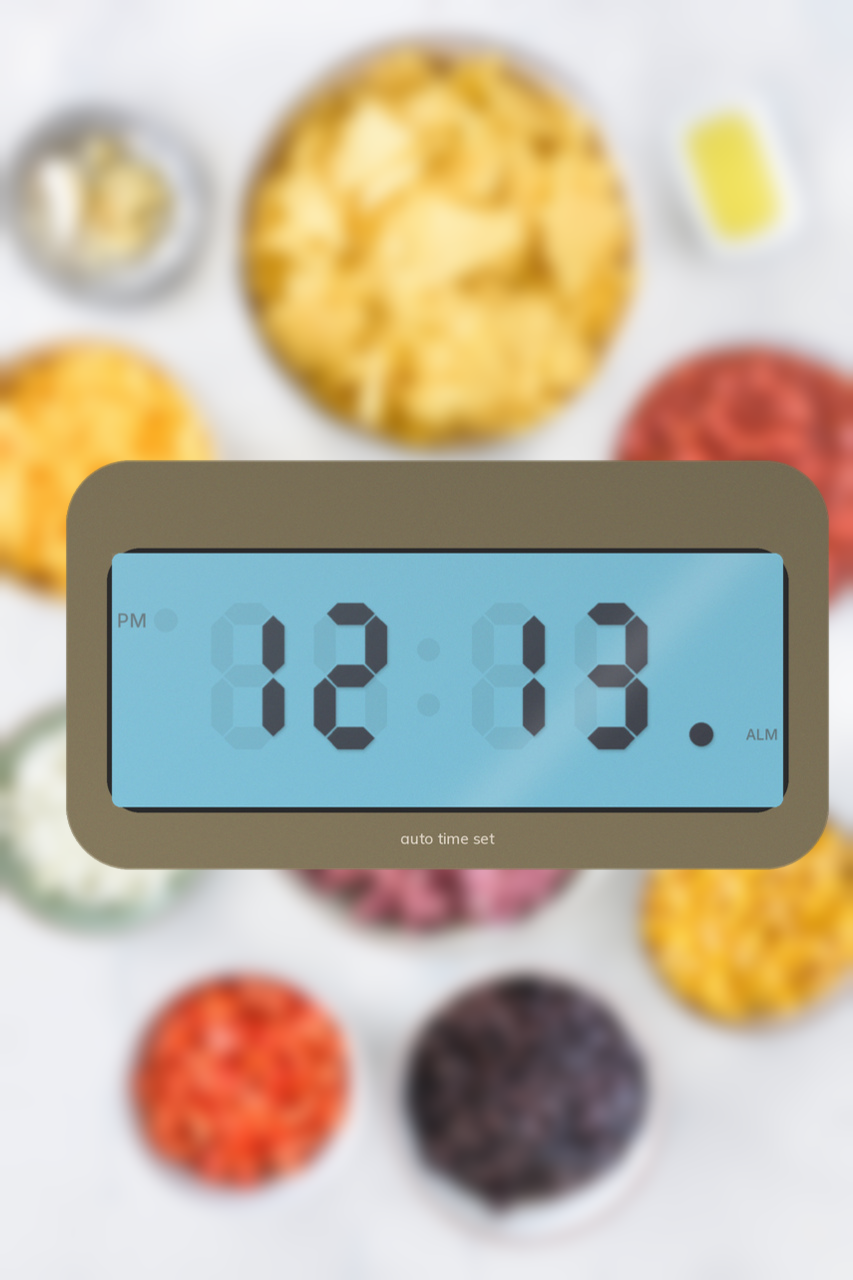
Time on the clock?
12:13
